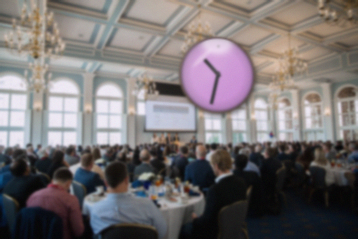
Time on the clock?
10:32
